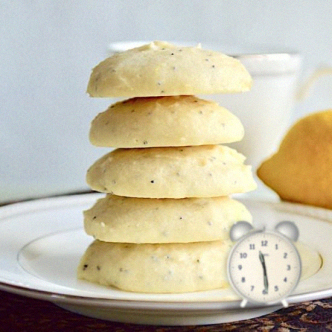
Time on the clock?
11:29
